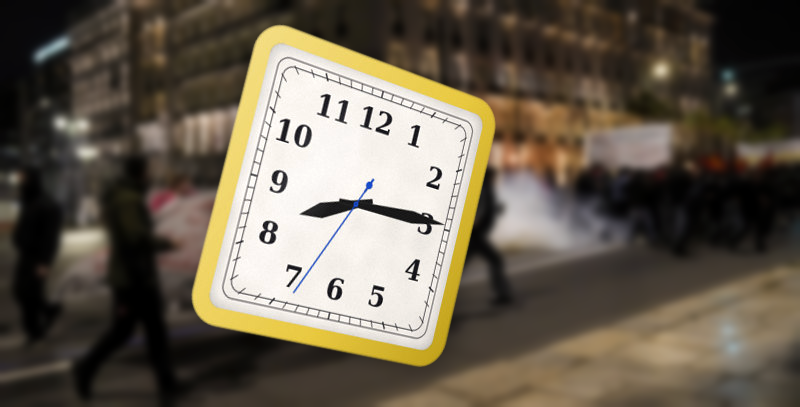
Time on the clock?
8:14:34
